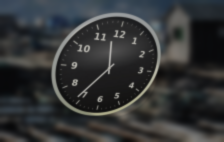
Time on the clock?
11:36
